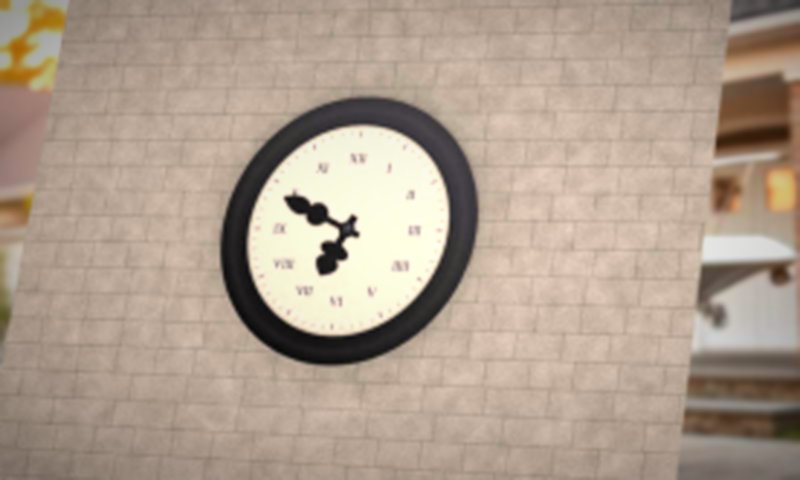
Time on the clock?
6:49
